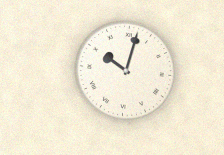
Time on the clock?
10:02
